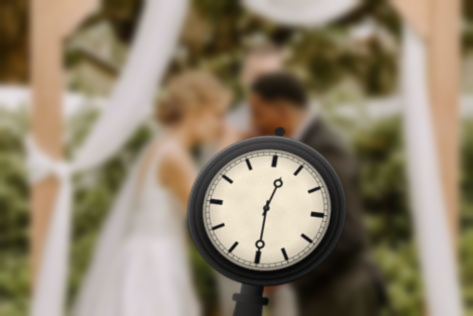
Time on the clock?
12:30
